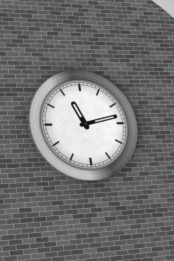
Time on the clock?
11:13
